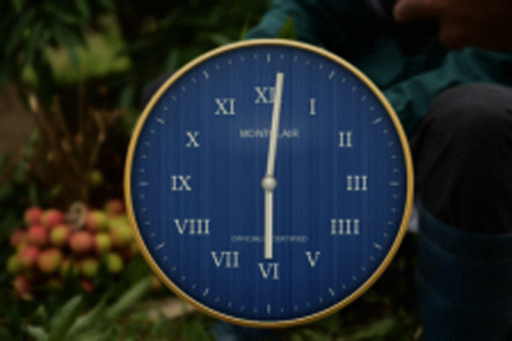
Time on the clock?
6:01
